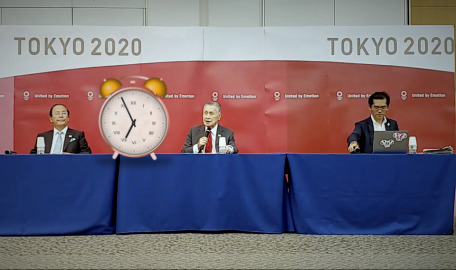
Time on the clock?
6:56
